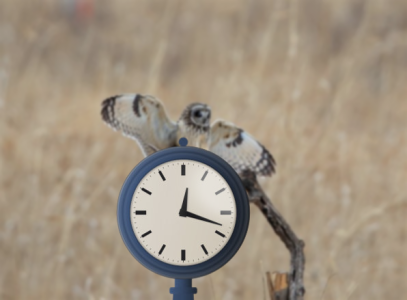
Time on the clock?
12:18
